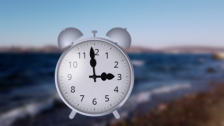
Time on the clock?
2:59
